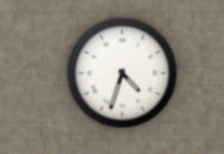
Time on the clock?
4:33
